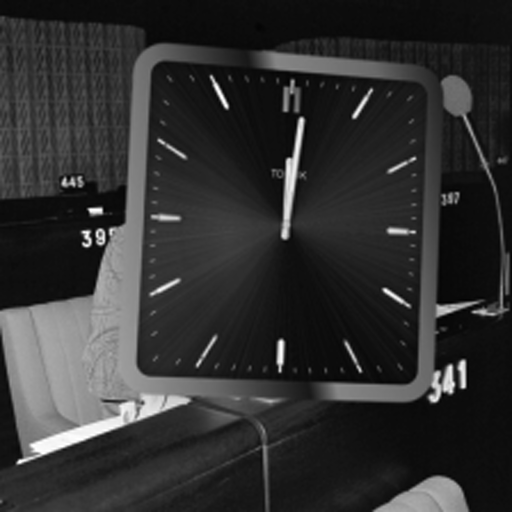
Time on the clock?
12:01
